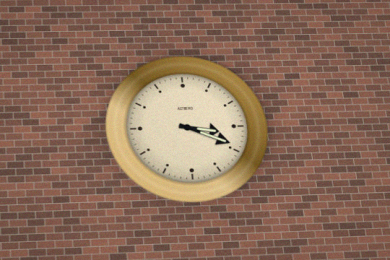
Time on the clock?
3:19
